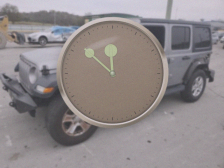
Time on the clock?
11:52
